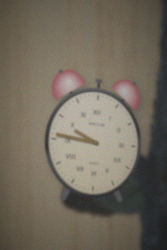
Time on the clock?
9:46
